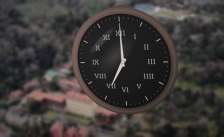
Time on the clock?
7:00
